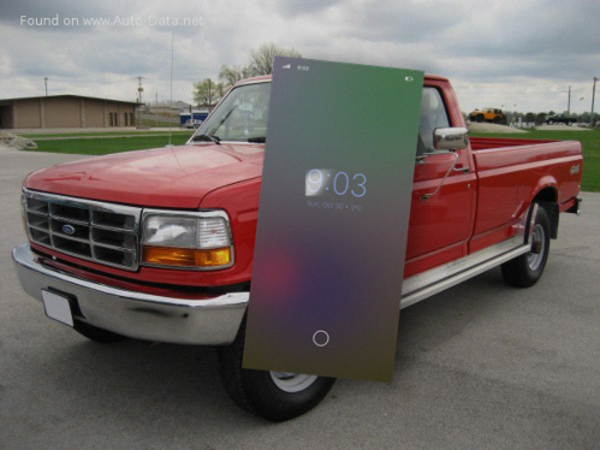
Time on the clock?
9:03
